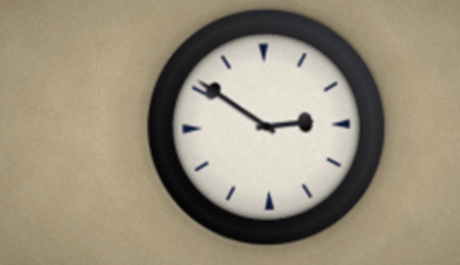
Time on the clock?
2:51
